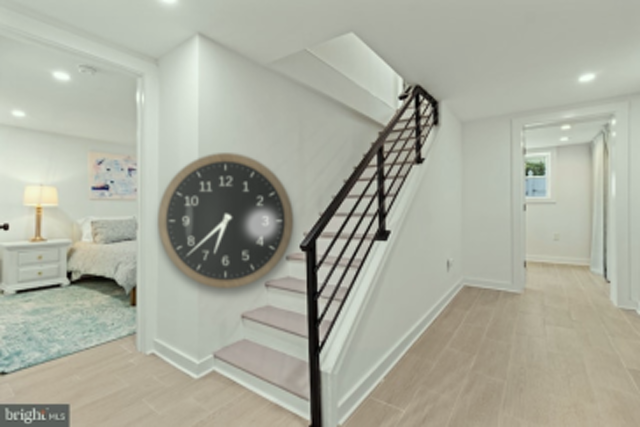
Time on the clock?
6:38
